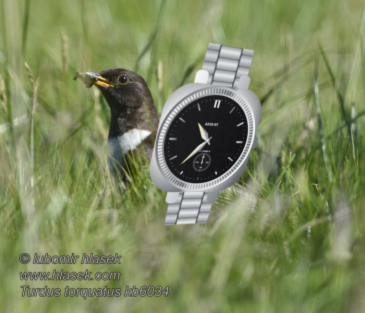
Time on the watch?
10:37
